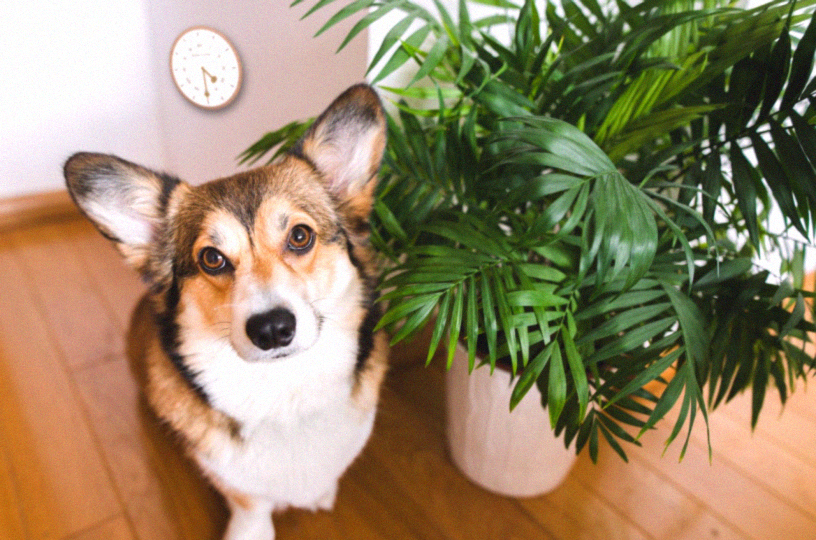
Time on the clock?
4:30
